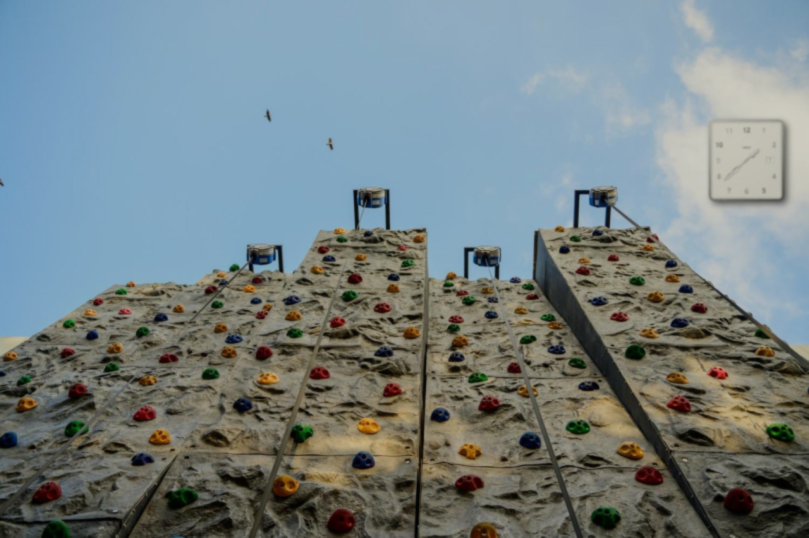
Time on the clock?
1:38
